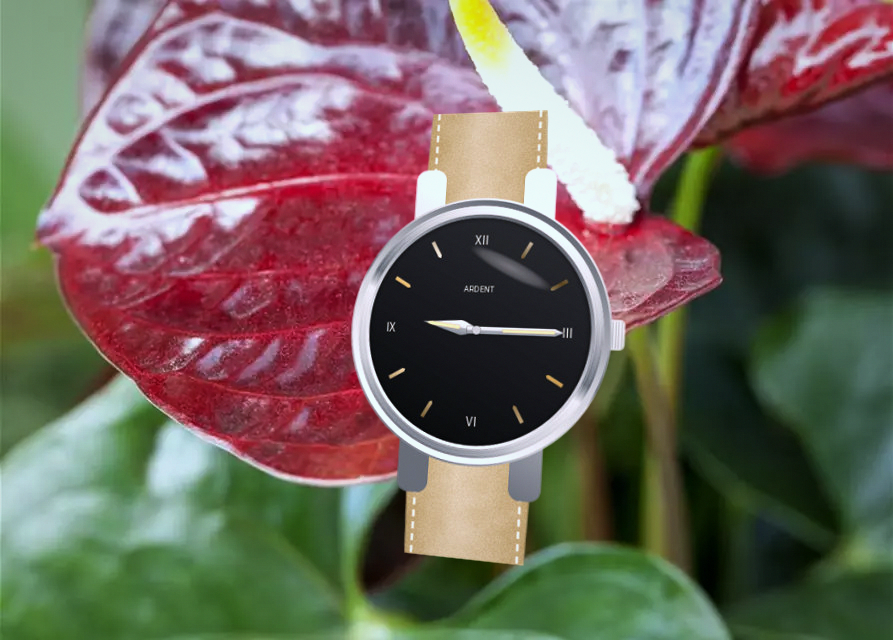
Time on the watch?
9:15
